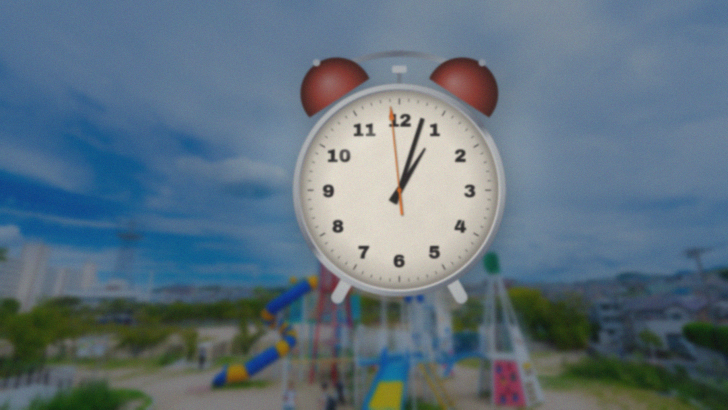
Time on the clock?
1:02:59
